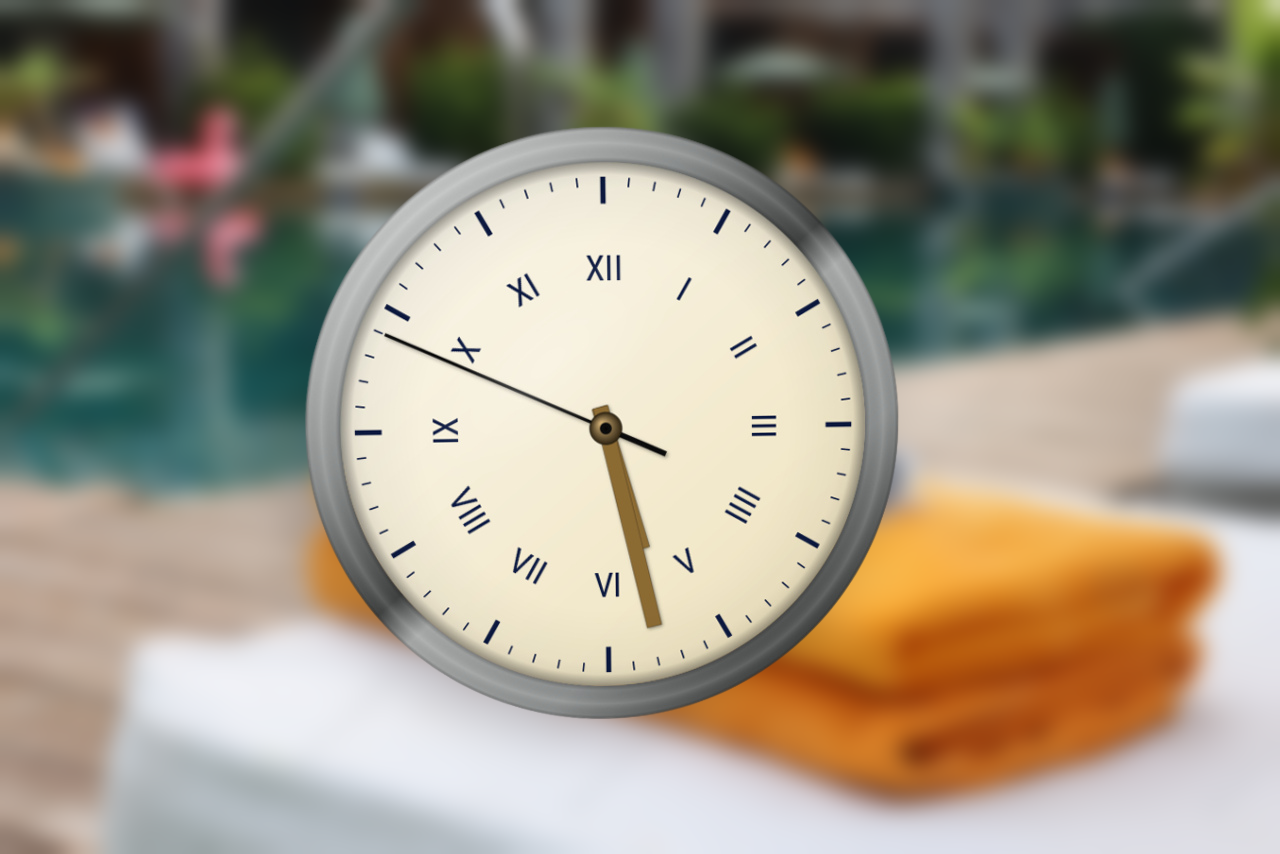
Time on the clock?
5:27:49
